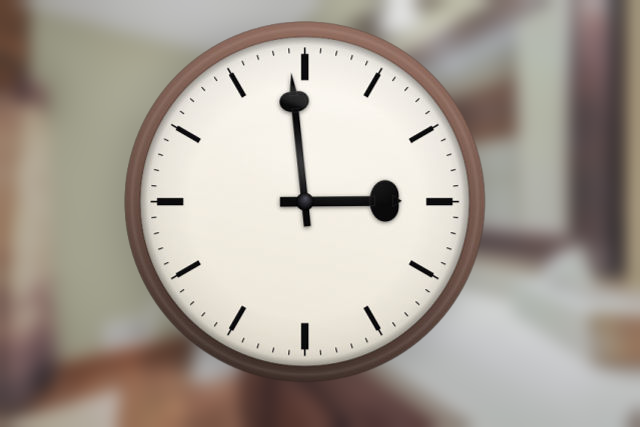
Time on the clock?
2:59
